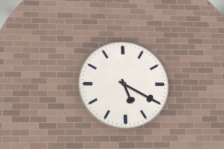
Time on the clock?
5:20
